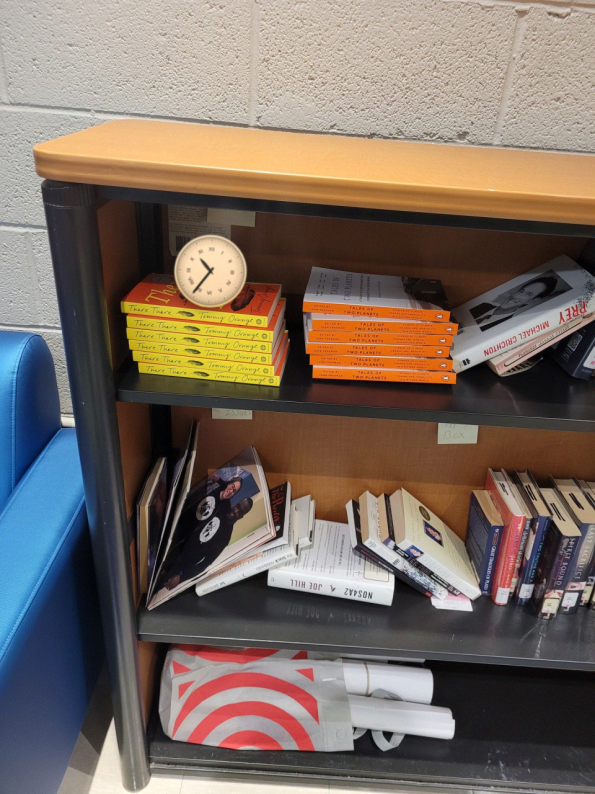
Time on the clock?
10:36
